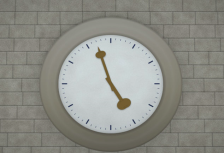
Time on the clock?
4:57
